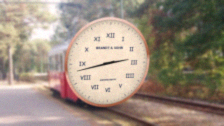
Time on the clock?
2:43
